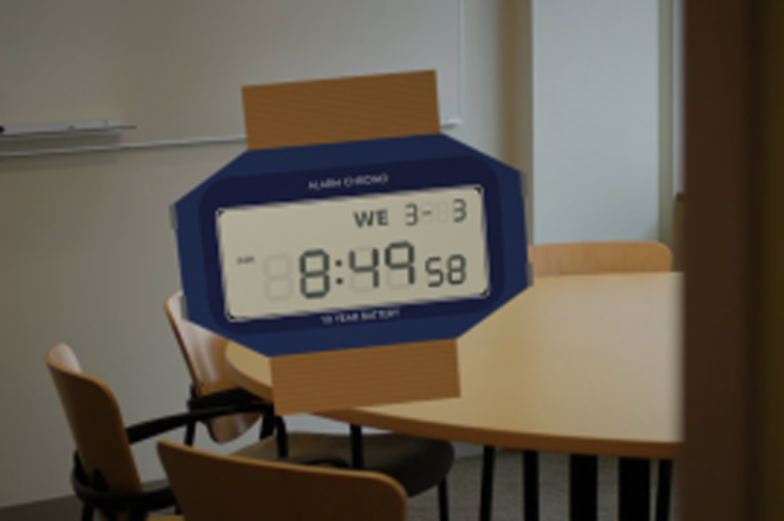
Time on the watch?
8:49:58
